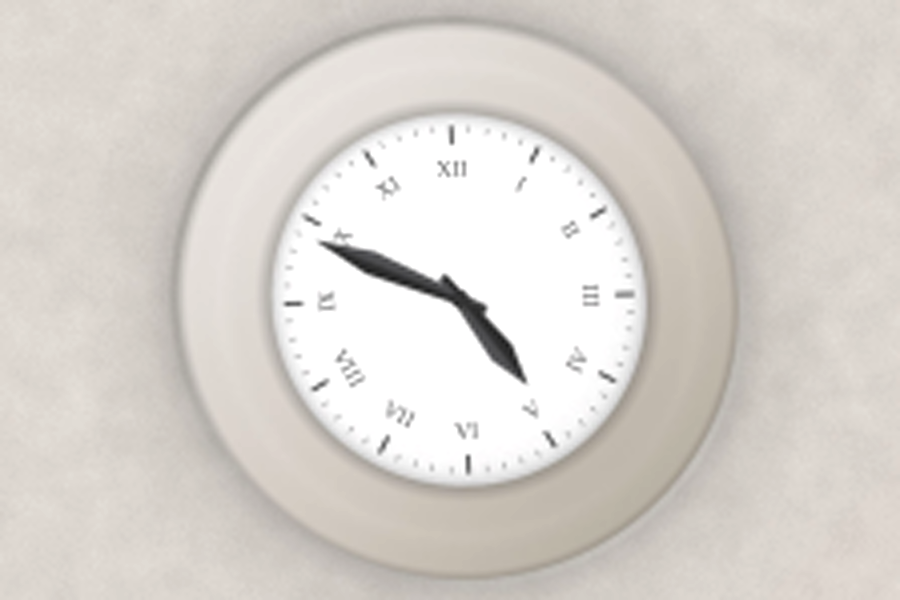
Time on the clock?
4:49
